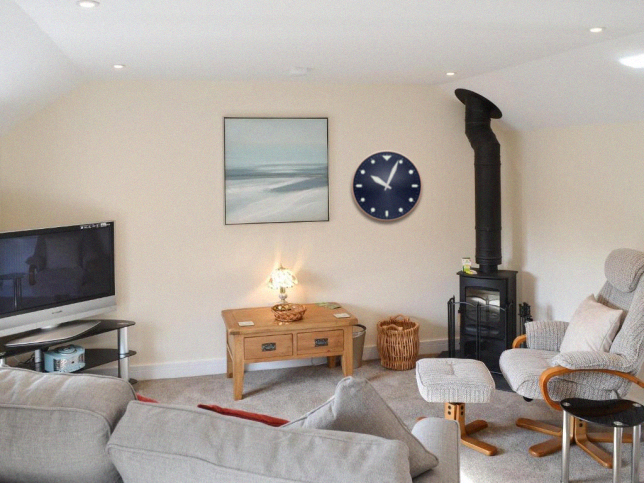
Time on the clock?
10:04
